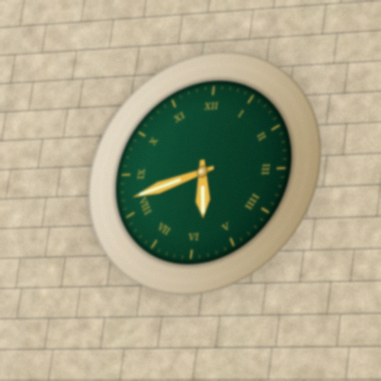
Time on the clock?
5:42
